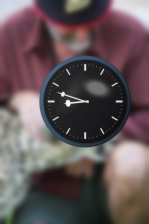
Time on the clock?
8:48
